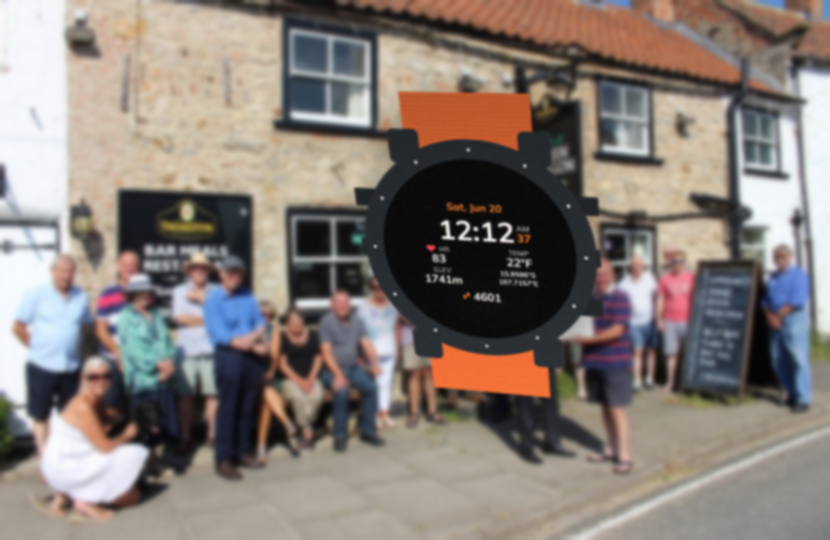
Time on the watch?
12:12
